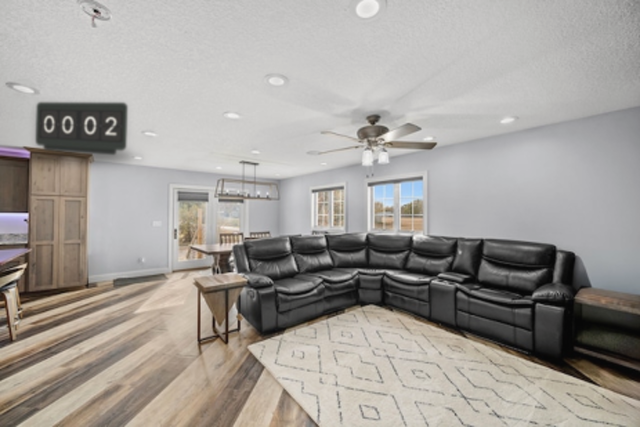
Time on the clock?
0:02
